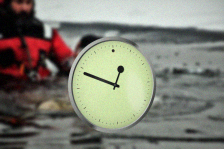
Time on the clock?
12:49
